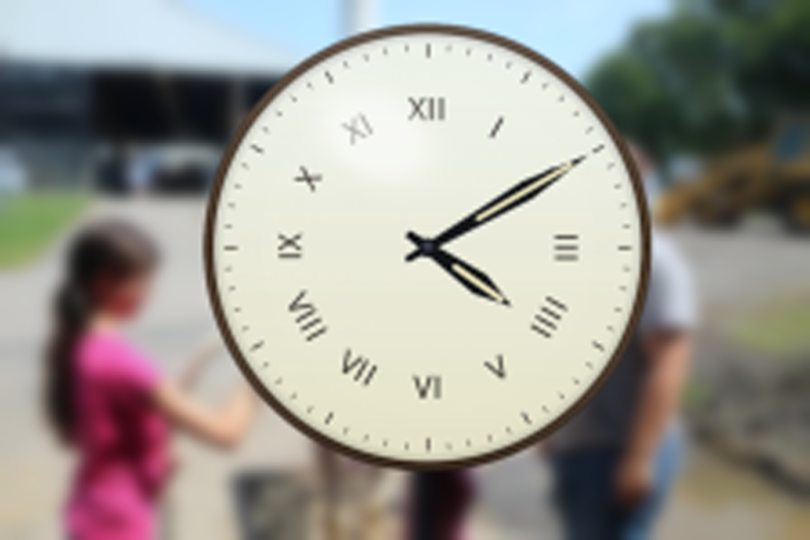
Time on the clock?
4:10
